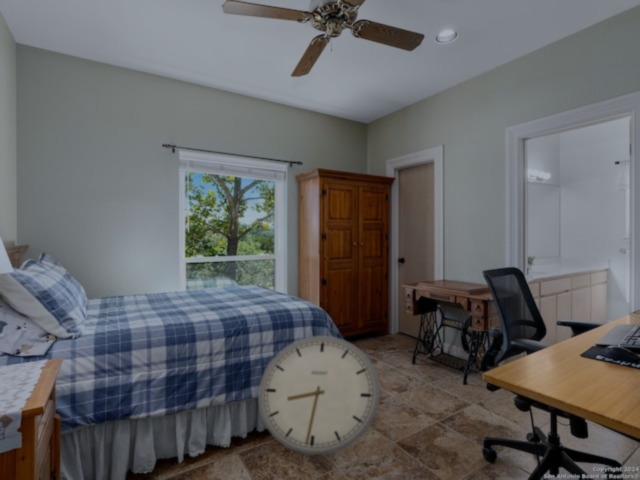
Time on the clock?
8:31
